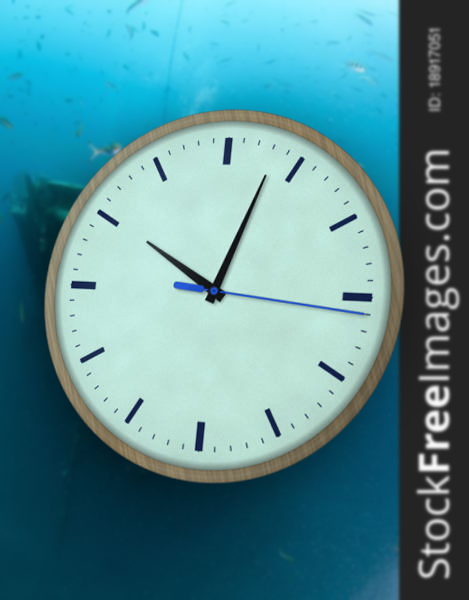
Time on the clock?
10:03:16
